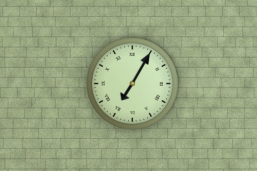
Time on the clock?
7:05
